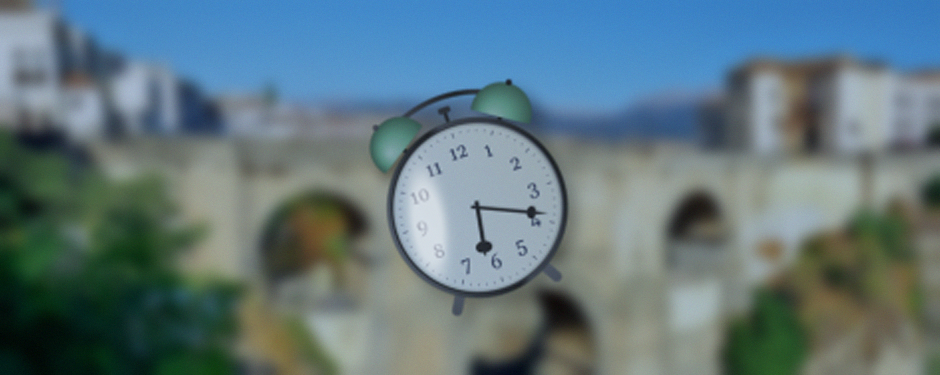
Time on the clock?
6:19
